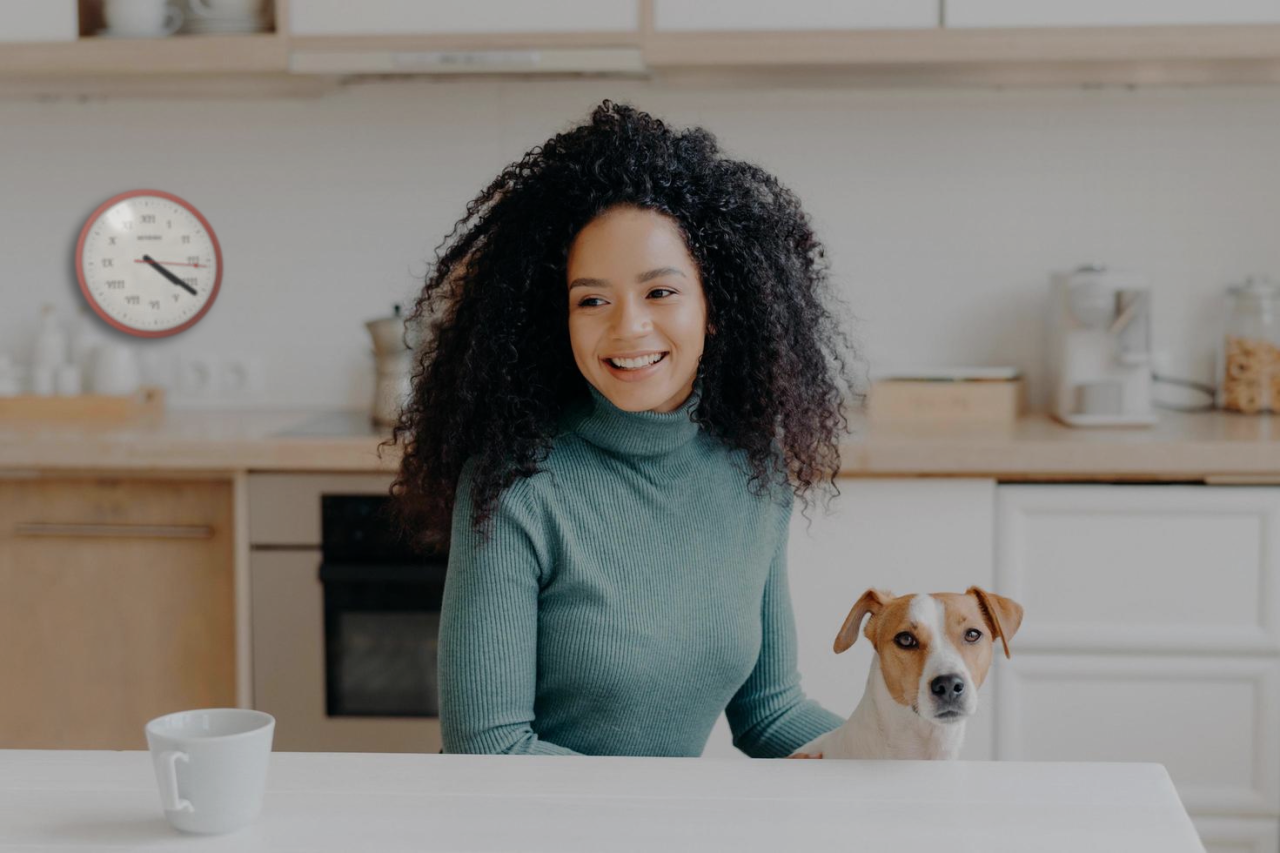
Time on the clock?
4:21:16
